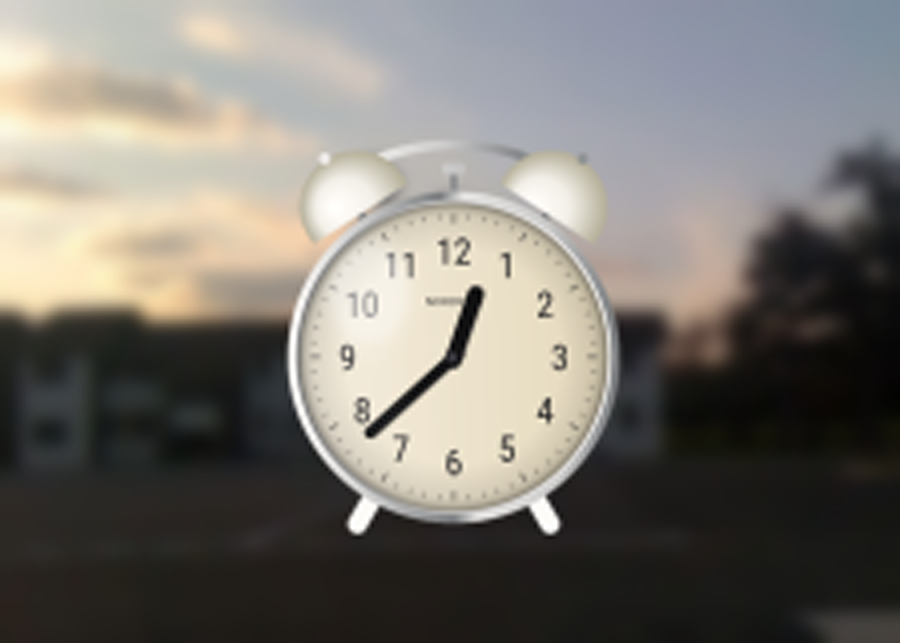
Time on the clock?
12:38
